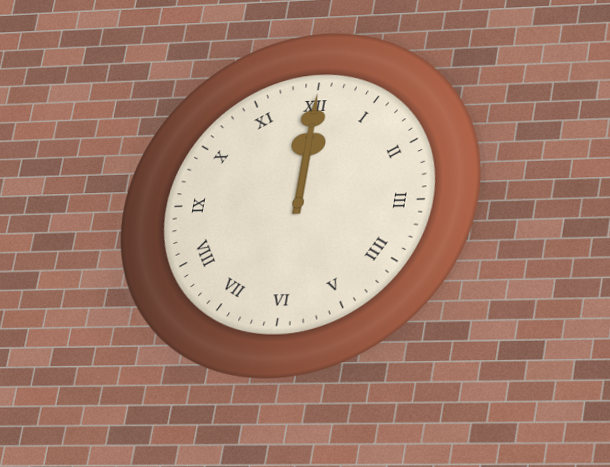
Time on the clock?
12:00
